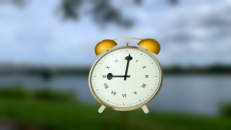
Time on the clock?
9:01
